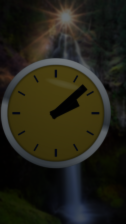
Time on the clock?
2:08
